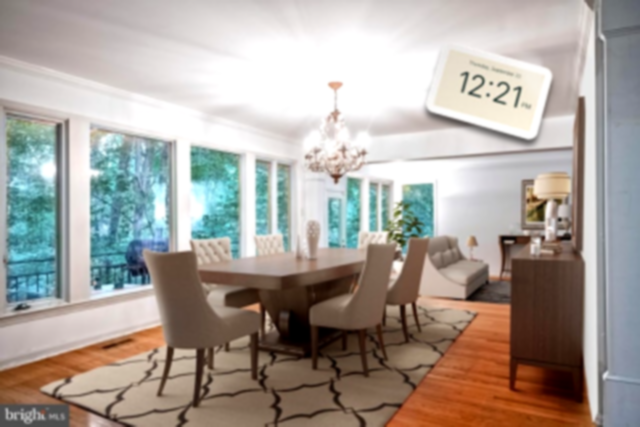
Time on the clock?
12:21
